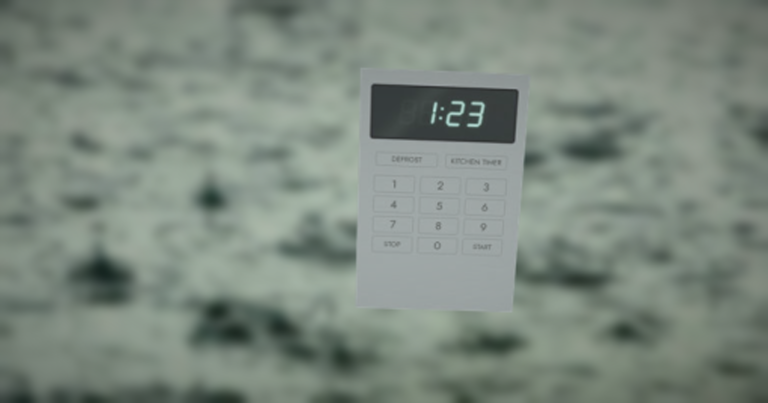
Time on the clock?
1:23
